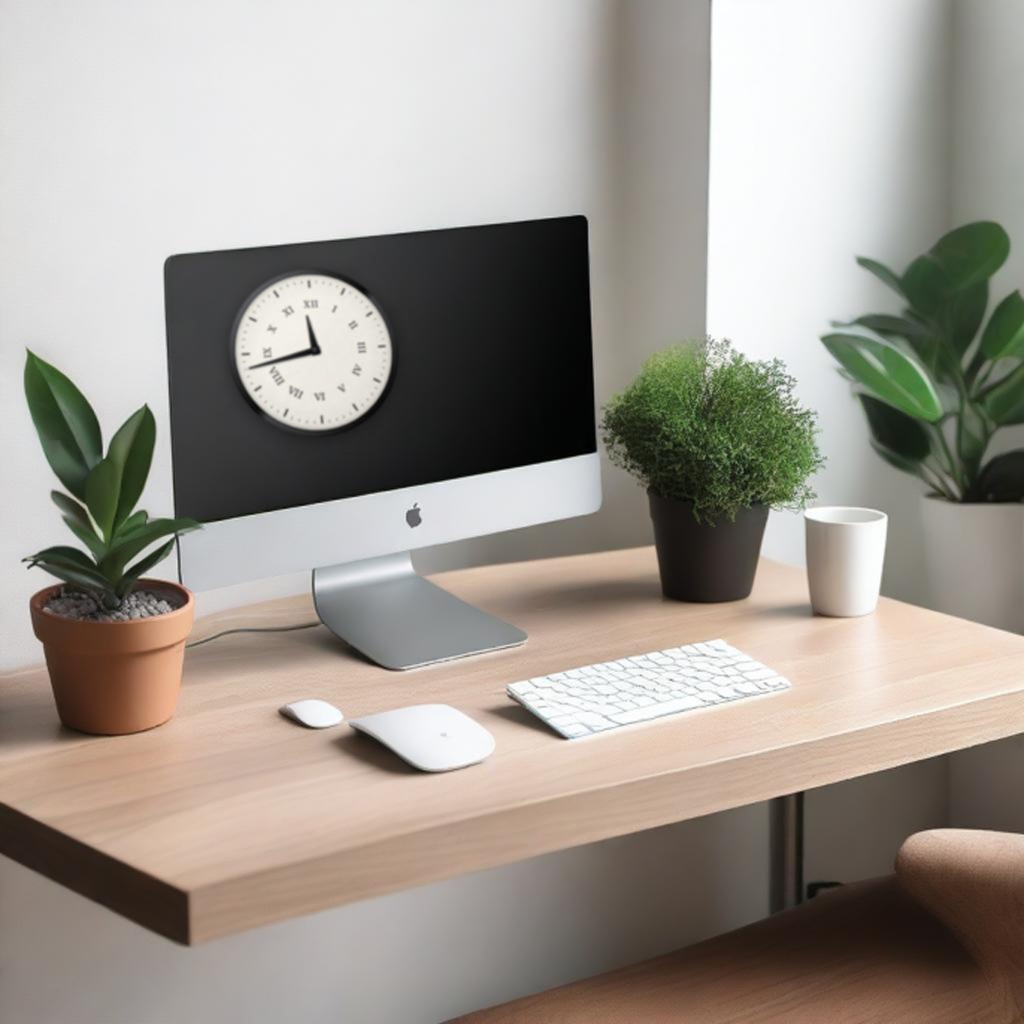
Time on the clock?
11:43
